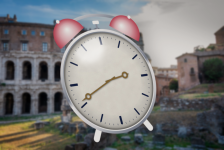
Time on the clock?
2:41
